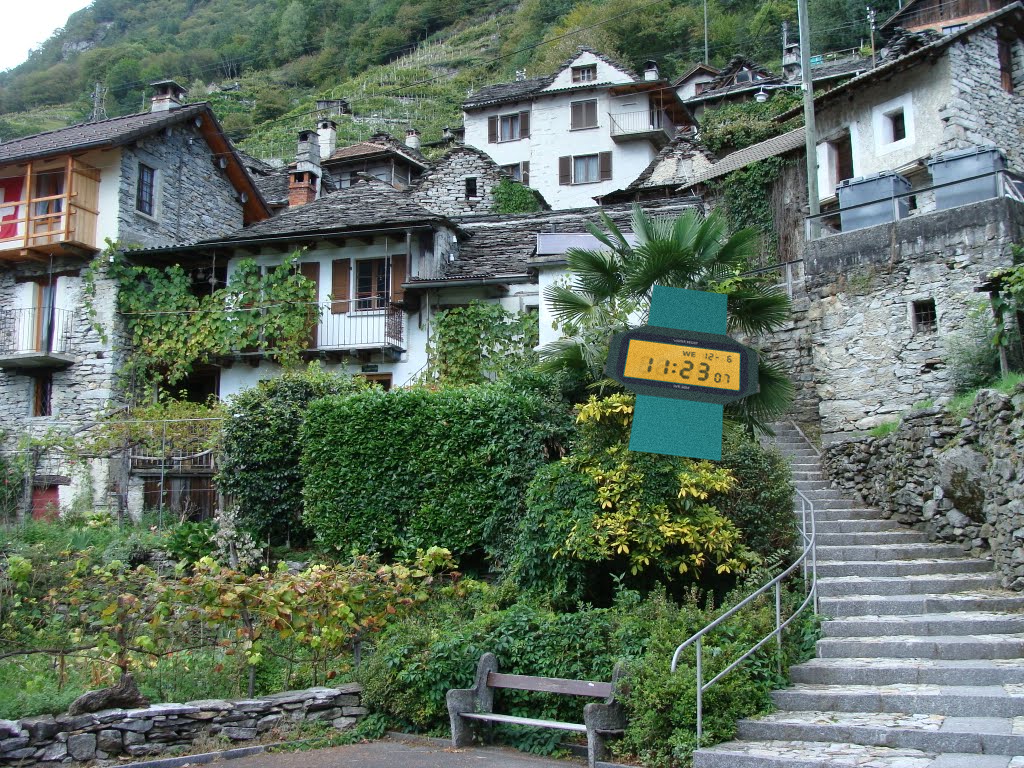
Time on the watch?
11:23:07
